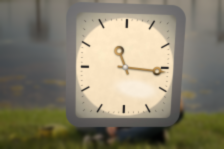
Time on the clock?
11:16
